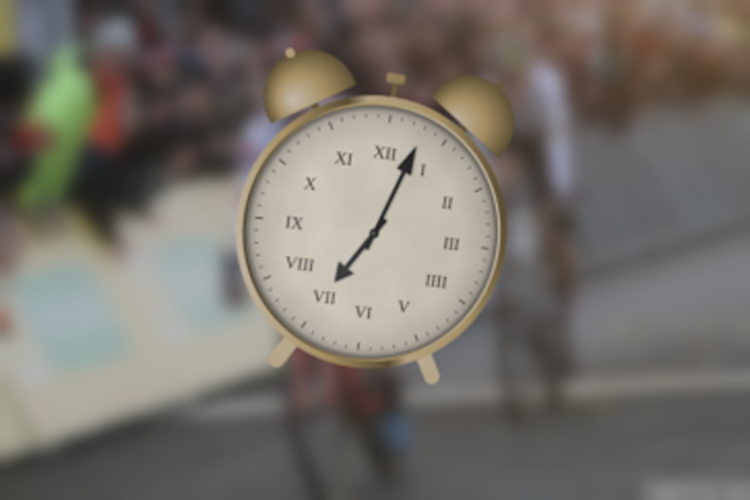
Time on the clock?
7:03
